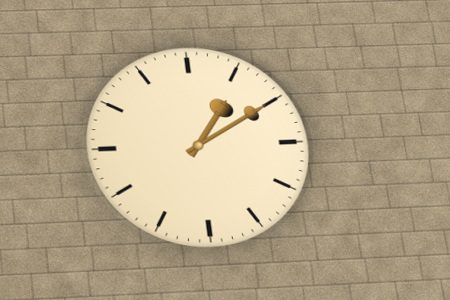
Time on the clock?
1:10
